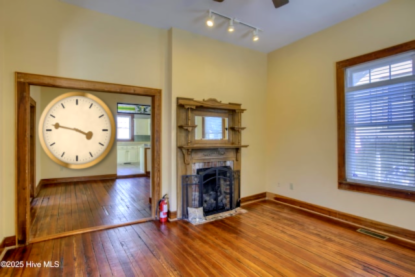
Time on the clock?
3:47
